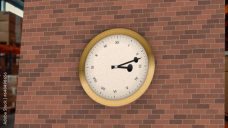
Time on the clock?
3:12
